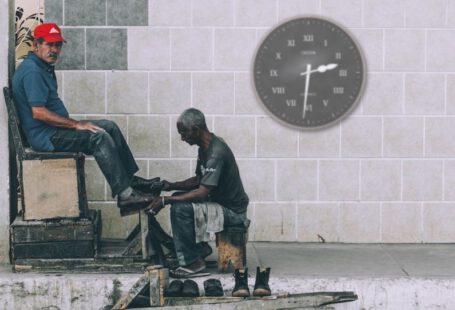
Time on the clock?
2:31
